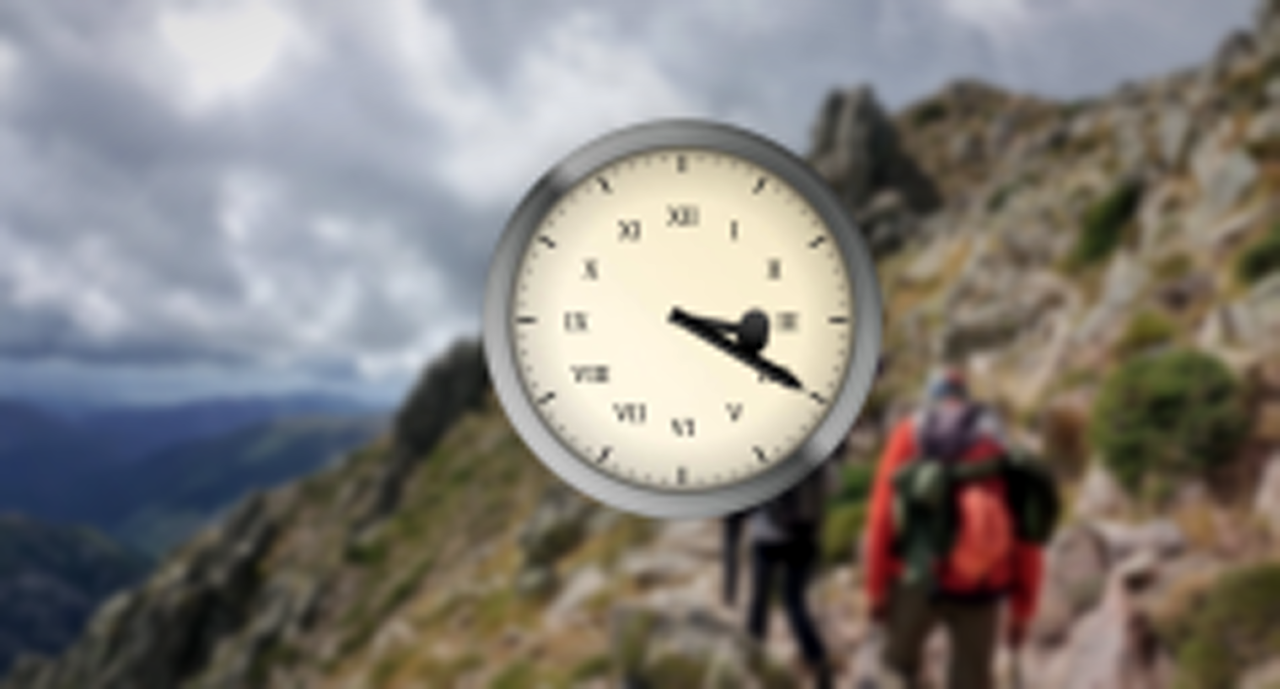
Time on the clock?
3:20
